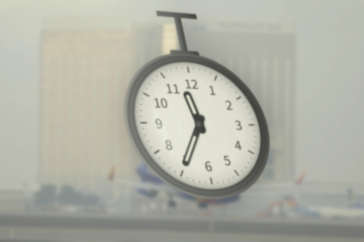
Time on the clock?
11:35
